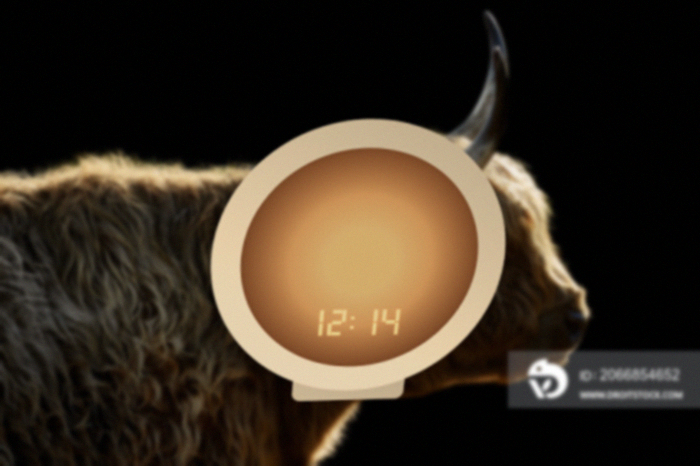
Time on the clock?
12:14
